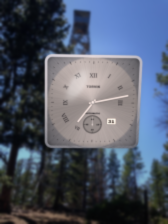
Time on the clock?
7:13
